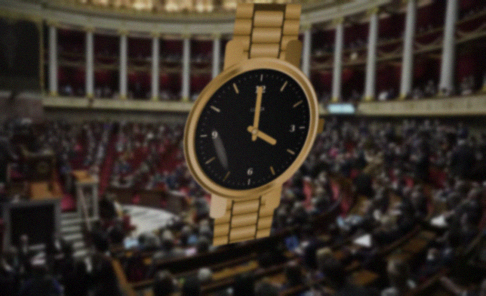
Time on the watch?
4:00
